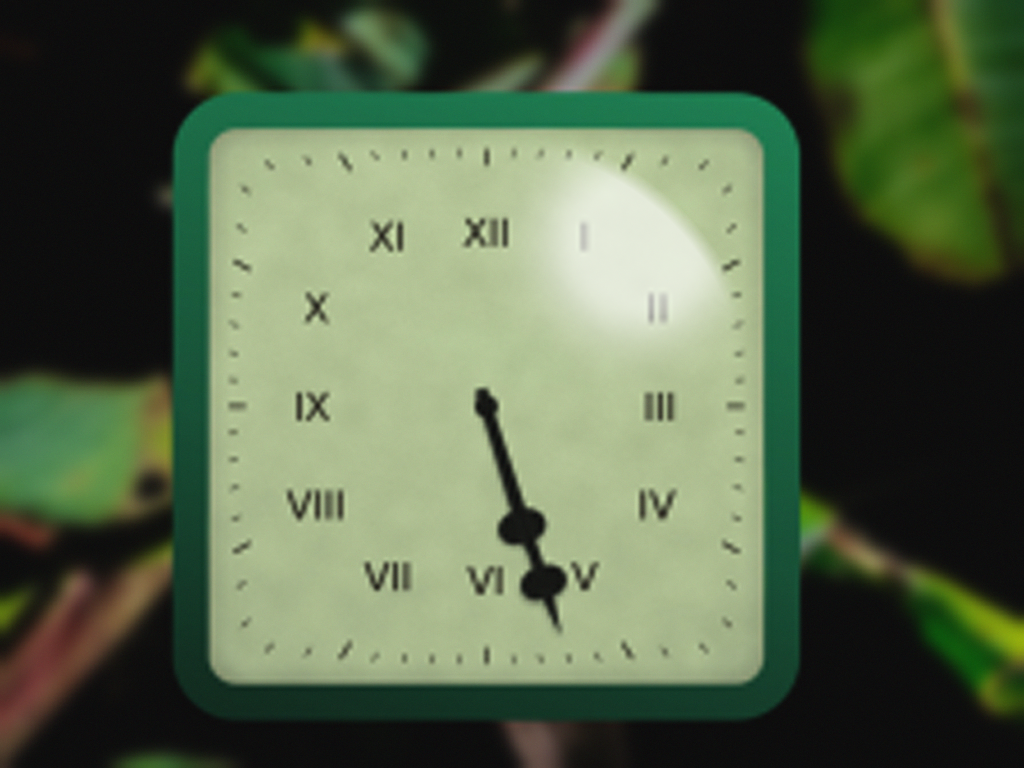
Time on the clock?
5:27
